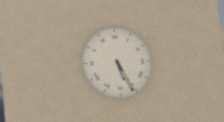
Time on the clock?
5:26
